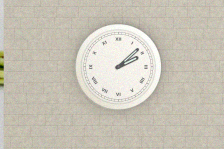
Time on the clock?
2:08
